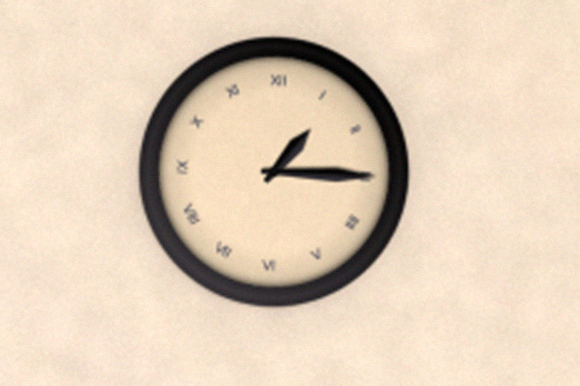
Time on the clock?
1:15
